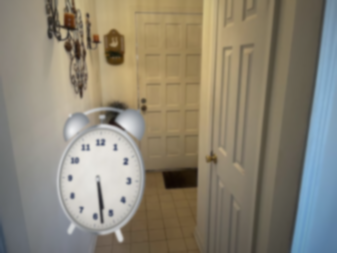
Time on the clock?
5:28
